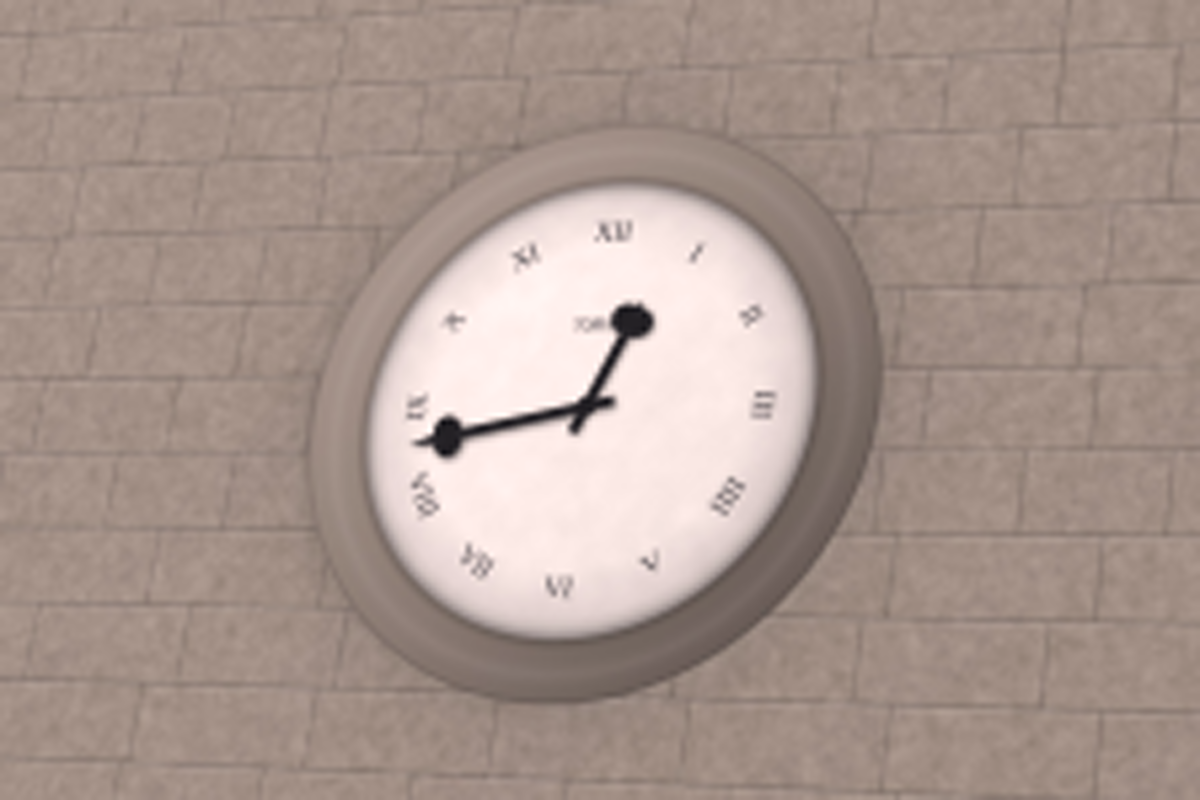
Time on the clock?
12:43
